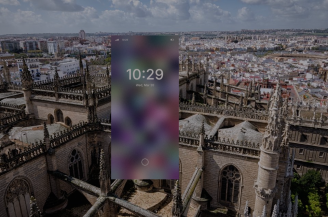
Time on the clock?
10:29
